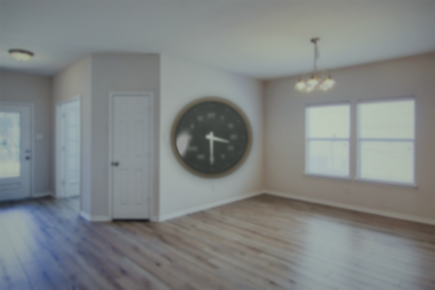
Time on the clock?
3:30
